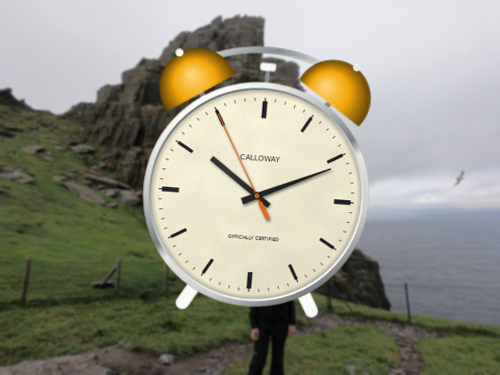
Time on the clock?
10:10:55
